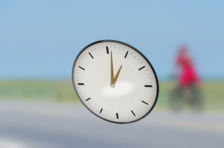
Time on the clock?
1:01
